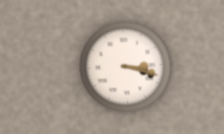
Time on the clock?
3:18
